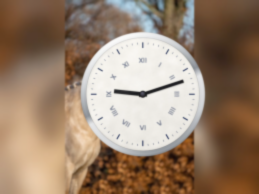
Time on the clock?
9:12
